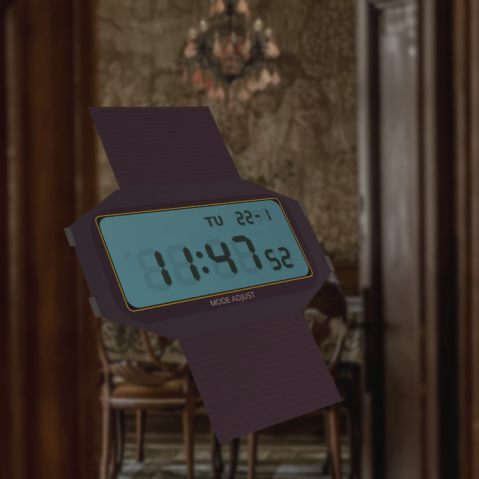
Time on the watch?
11:47:52
